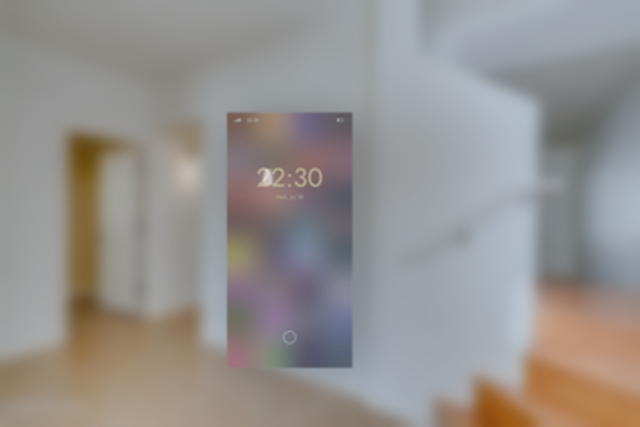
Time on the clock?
22:30
